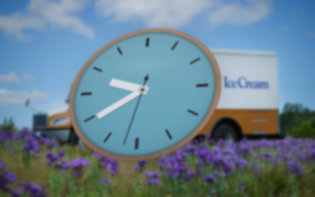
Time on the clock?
9:39:32
